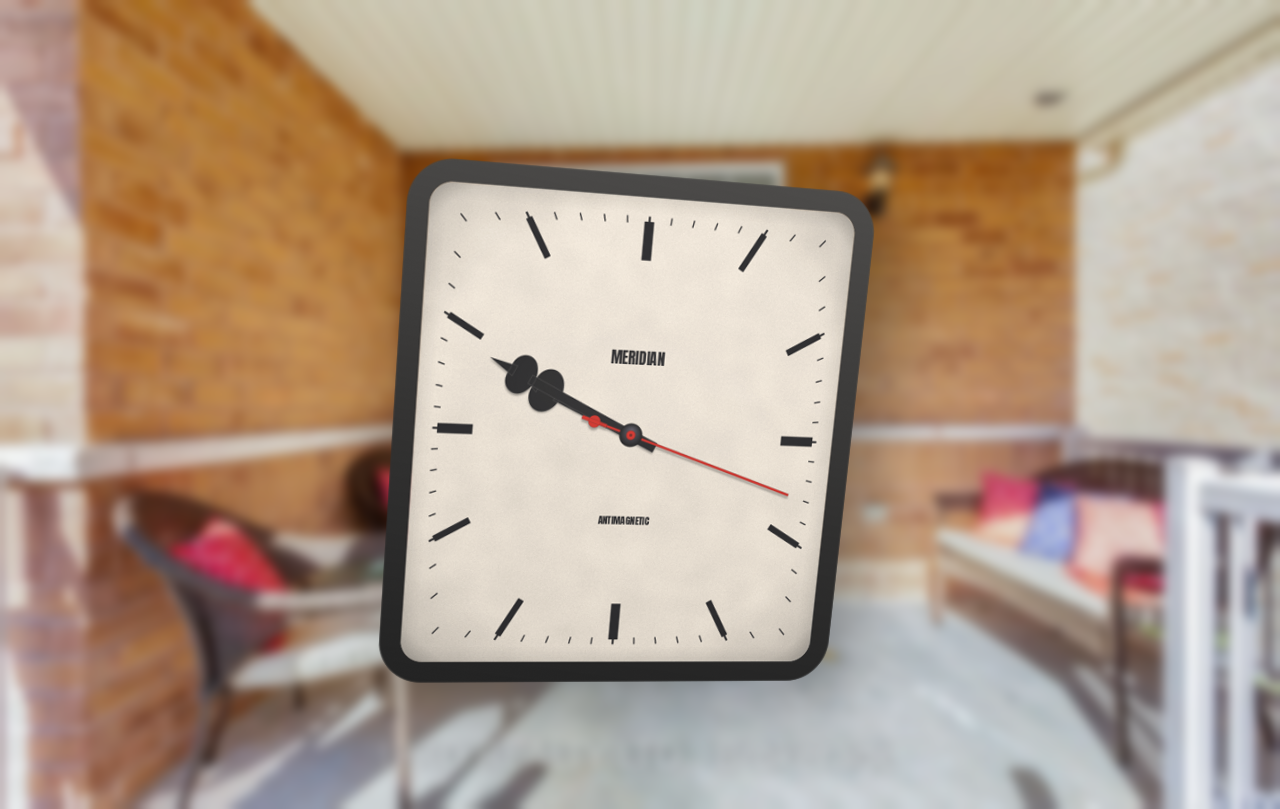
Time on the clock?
9:49:18
